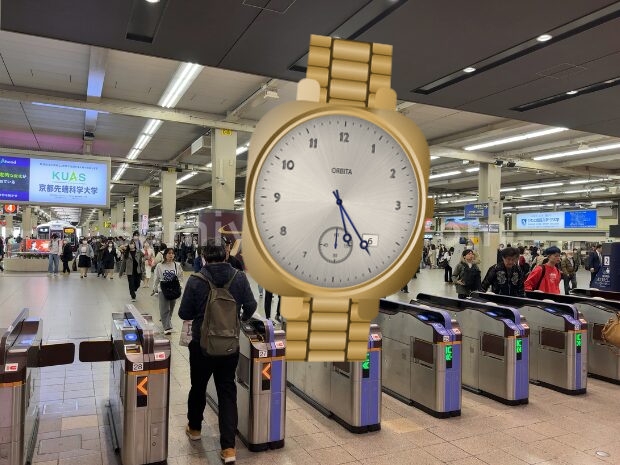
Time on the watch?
5:24
